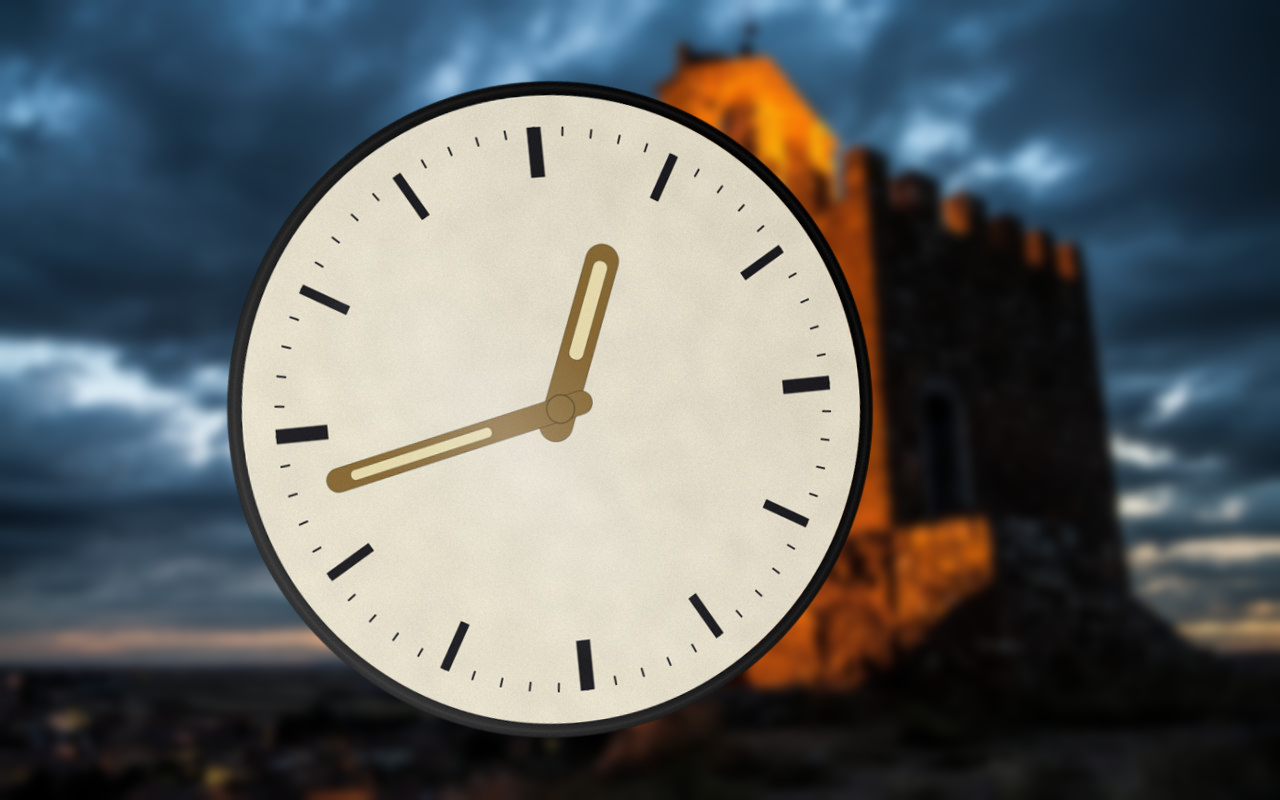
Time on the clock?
12:43
